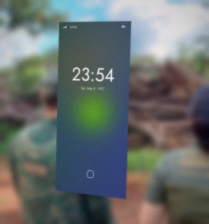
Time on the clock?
23:54
